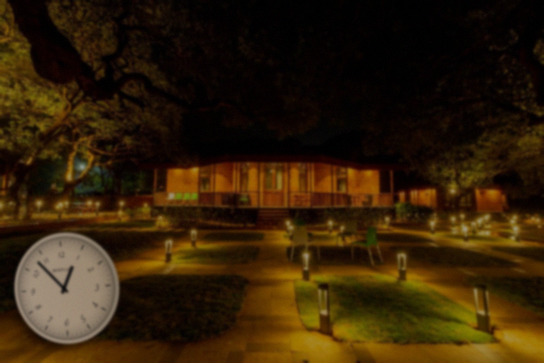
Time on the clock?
12:53
